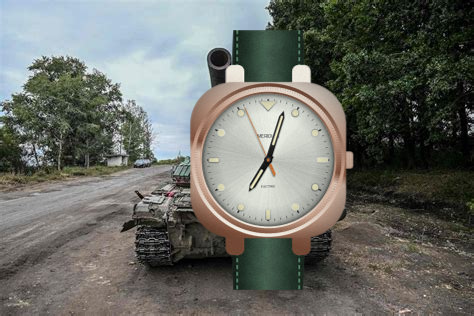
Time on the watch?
7:02:56
